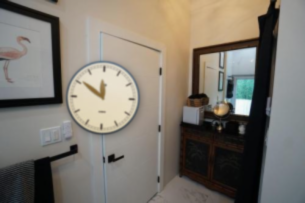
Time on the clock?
11:51
